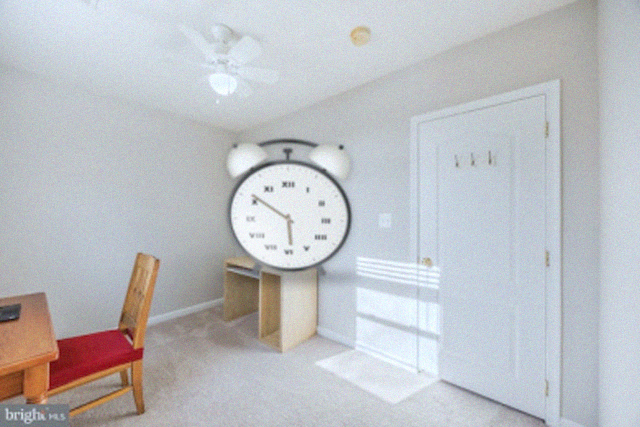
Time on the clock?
5:51
